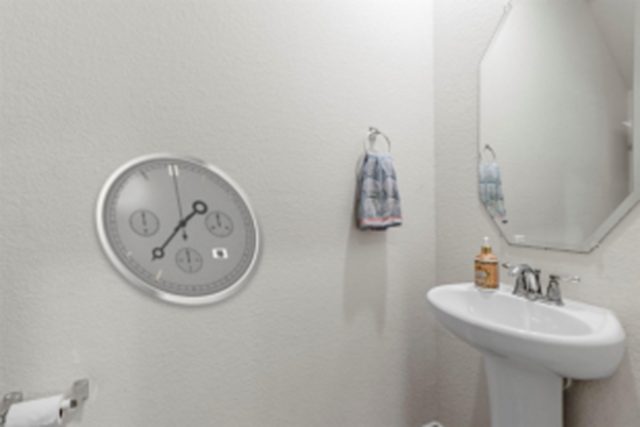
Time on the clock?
1:37
